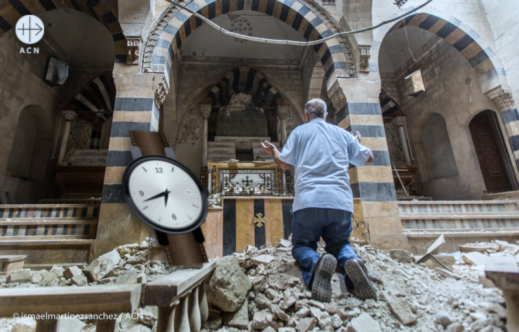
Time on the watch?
6:42
